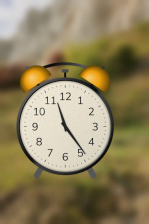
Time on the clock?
11:24
